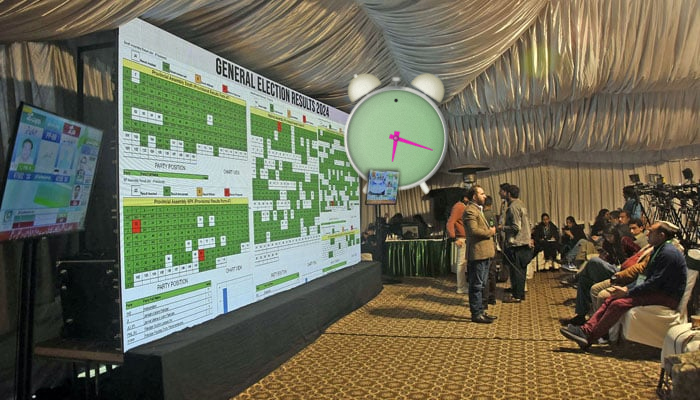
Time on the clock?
6:18
